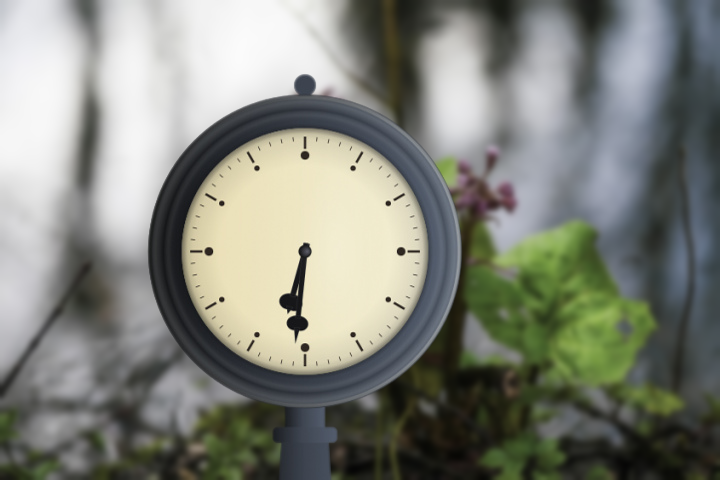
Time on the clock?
6:31
